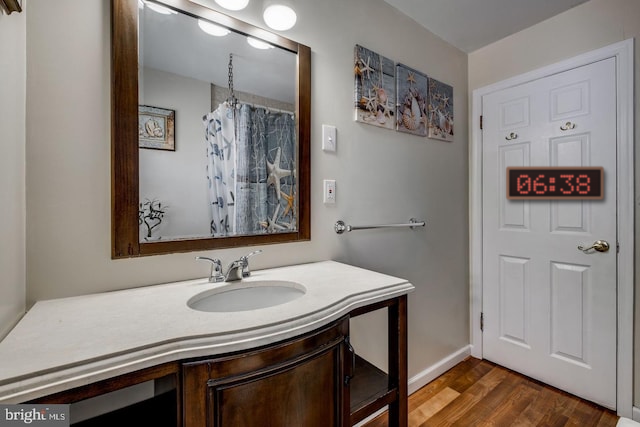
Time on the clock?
6:38
